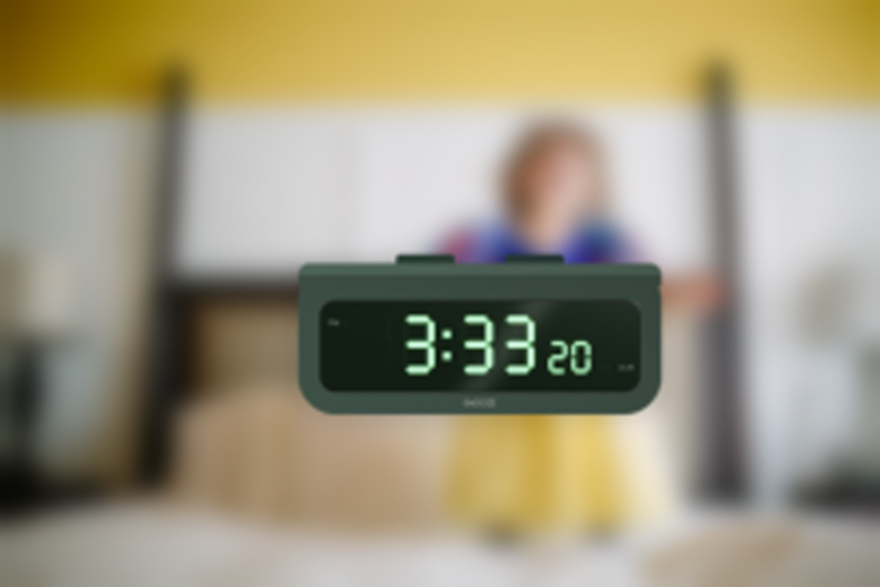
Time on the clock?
3:33:20
